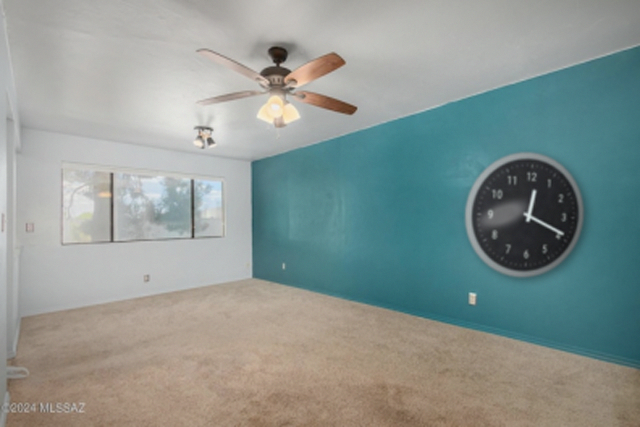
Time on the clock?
12:19
